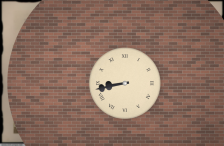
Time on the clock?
8:43
